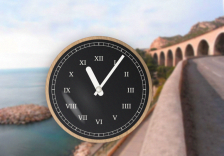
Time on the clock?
11:06
